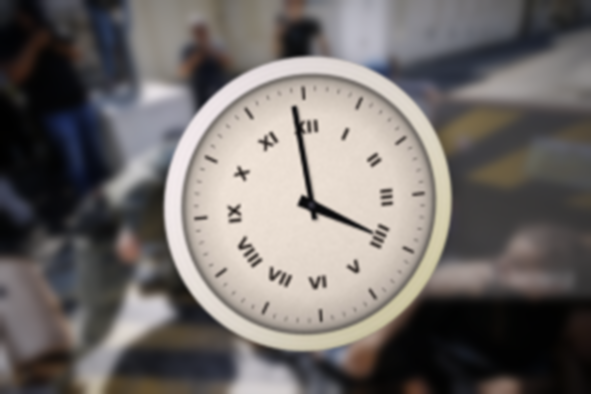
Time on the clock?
3:59
